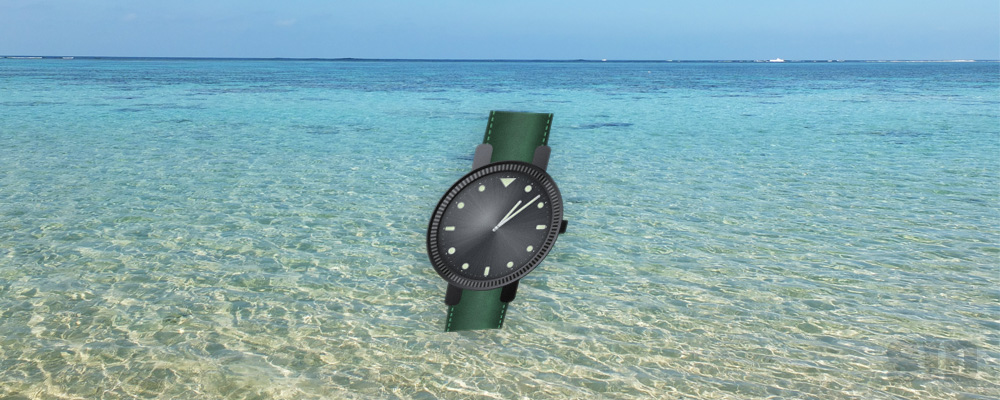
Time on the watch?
1:08
